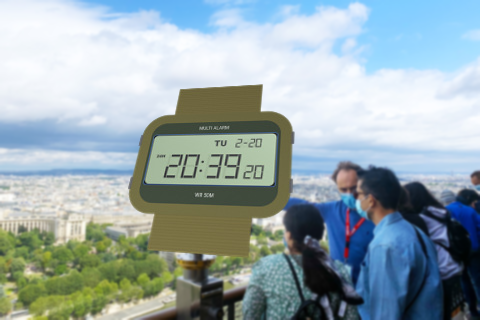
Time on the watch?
20:39:20
